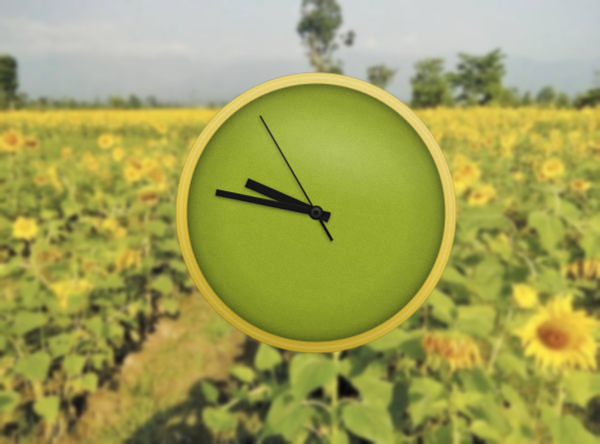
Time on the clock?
9:46:55
